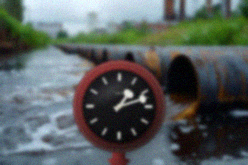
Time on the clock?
1:12
